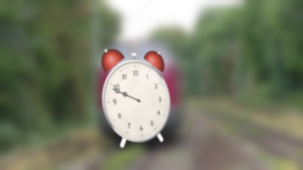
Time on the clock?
9:49
